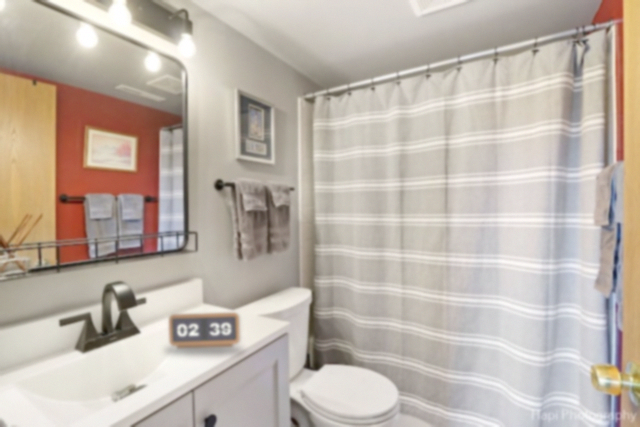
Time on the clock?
2:39
